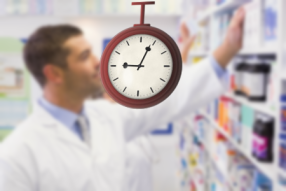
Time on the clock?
9:04
